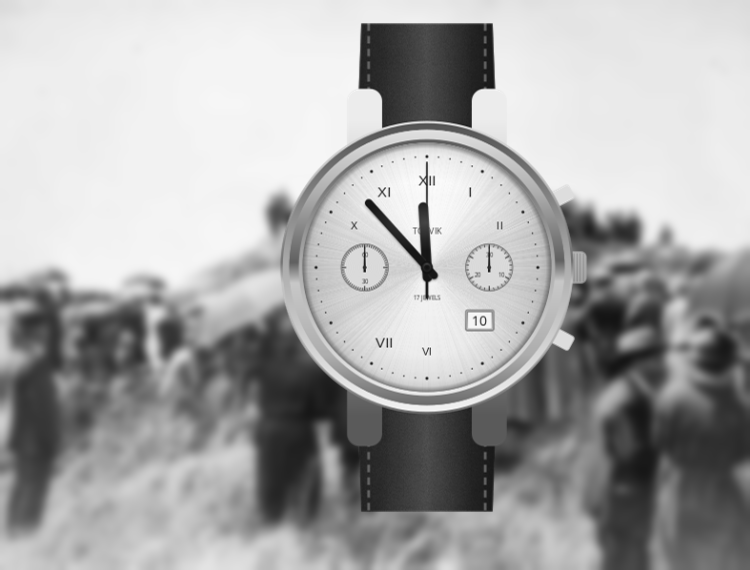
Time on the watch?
11:53
